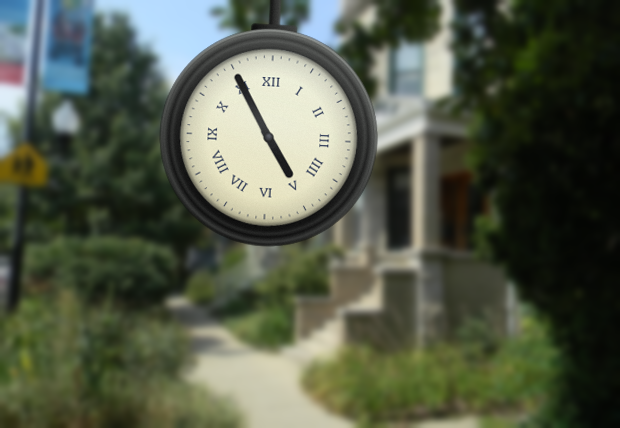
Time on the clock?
4:55
